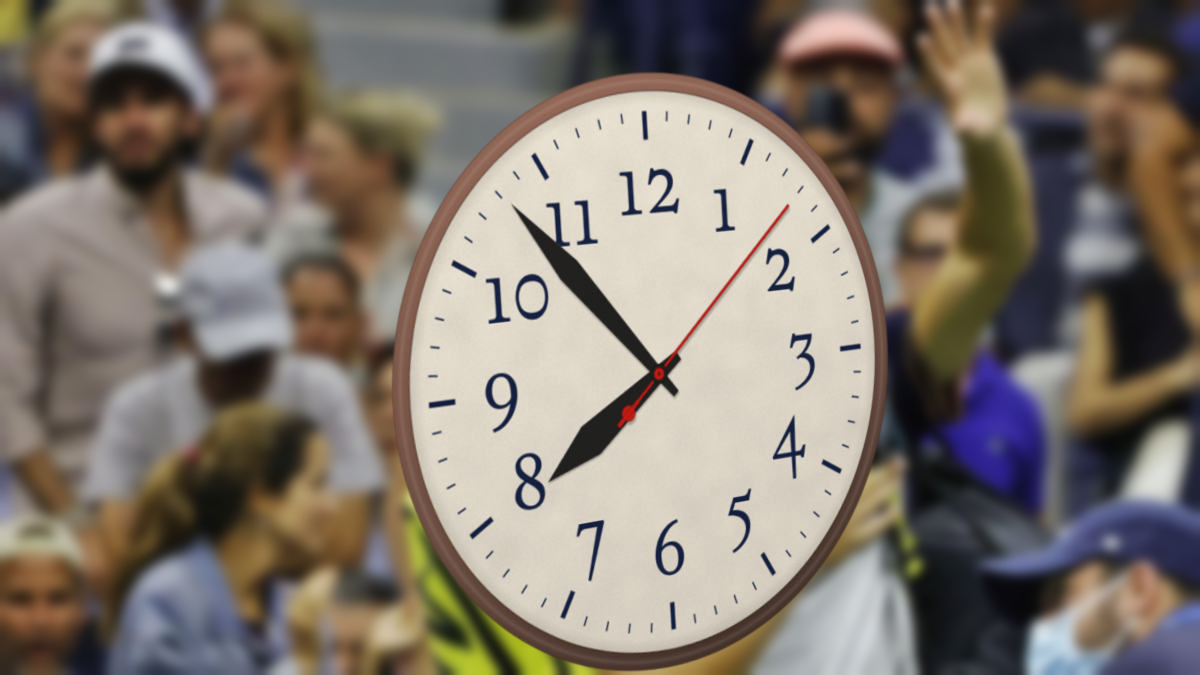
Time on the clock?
7:53:08
